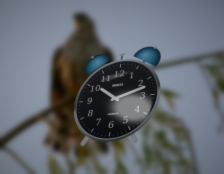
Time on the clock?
10:12
